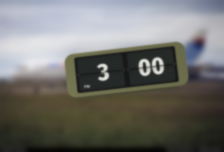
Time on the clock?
3:00
